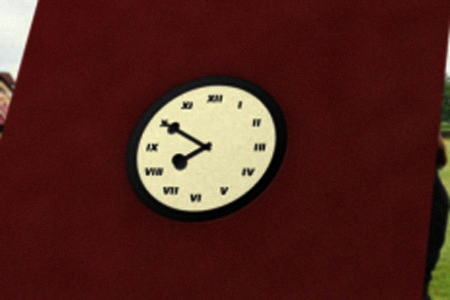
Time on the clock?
7:50
